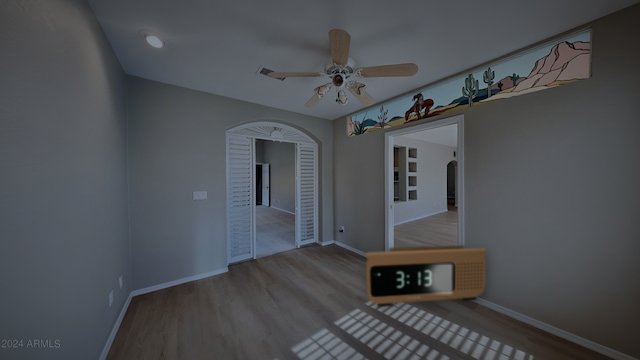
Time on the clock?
3:13
